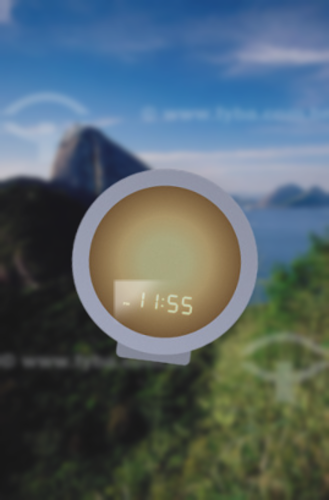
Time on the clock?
11:55
